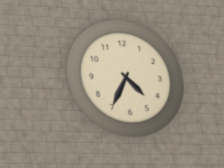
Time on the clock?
4:35
